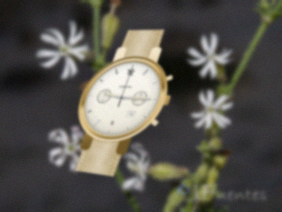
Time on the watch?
9:15
